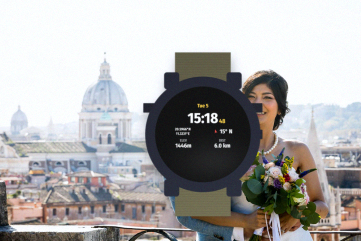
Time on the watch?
15:18
